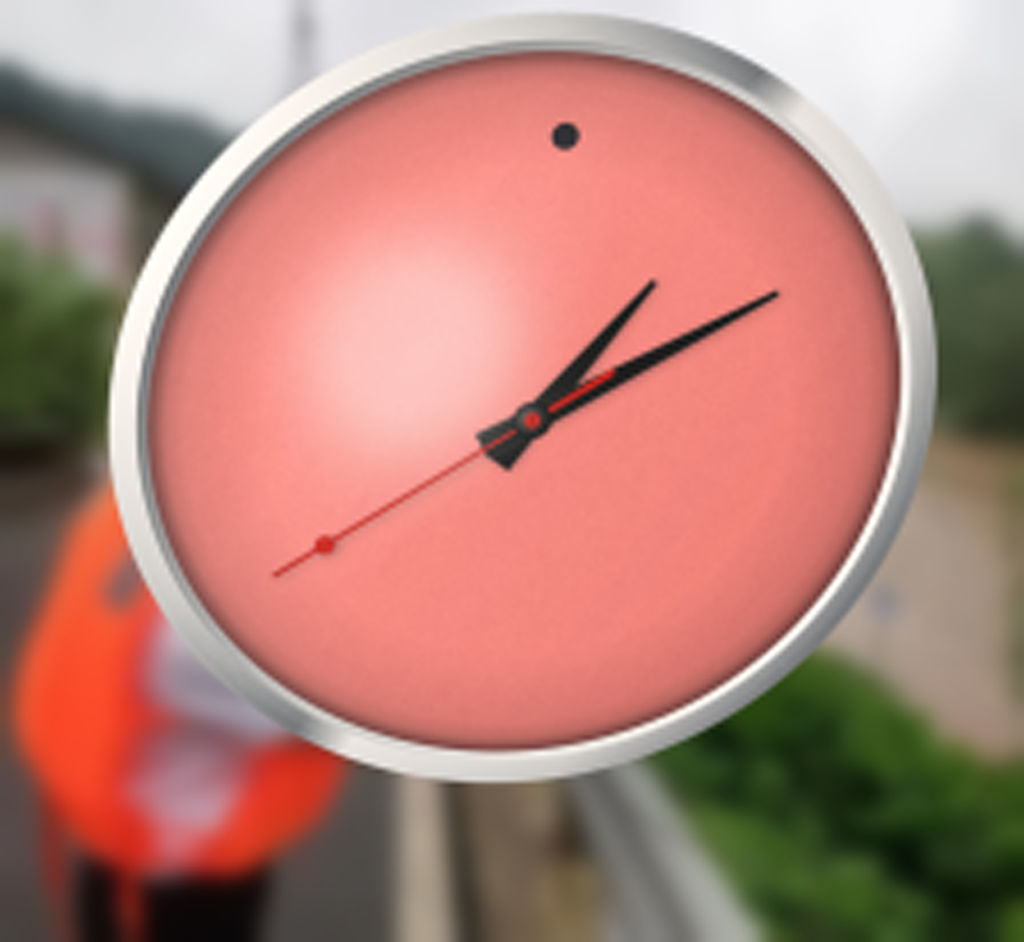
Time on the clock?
1:09:39
